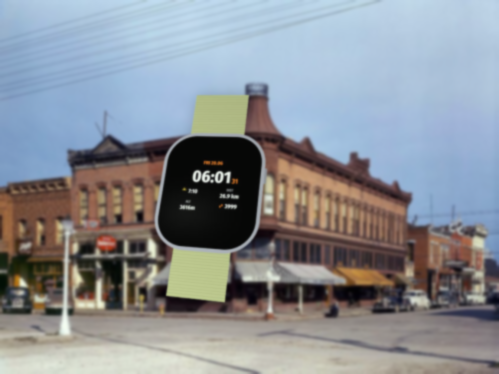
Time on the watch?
6:01
